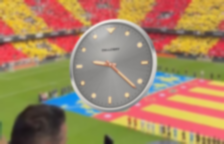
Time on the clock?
9:22
